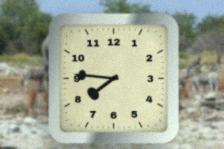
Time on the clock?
7:46
